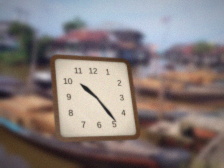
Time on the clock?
10:24
